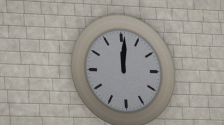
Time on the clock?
12:01
